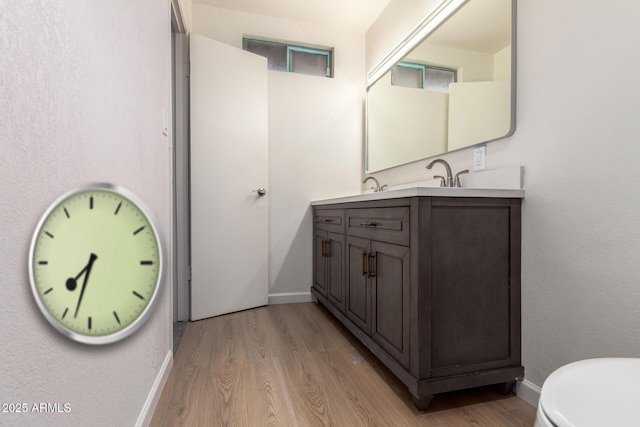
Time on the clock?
7:33
